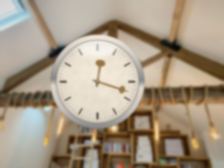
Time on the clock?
12:18
